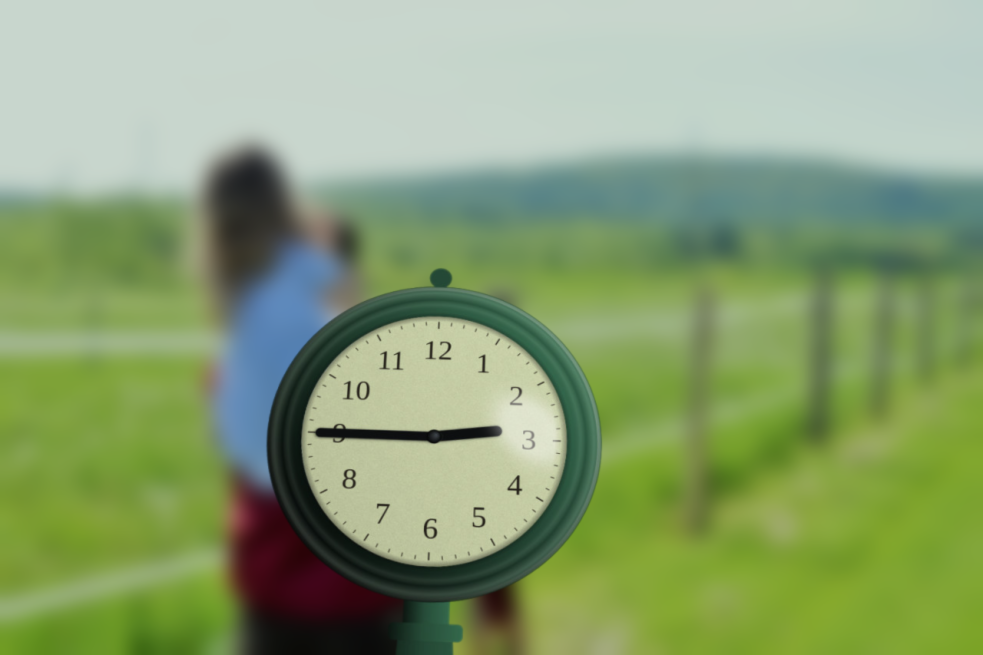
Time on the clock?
2:45
